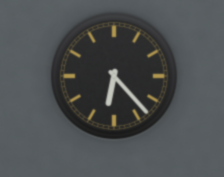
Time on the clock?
6:23
